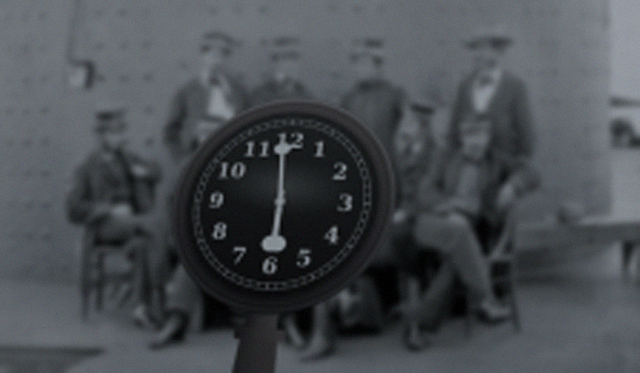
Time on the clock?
5:59
